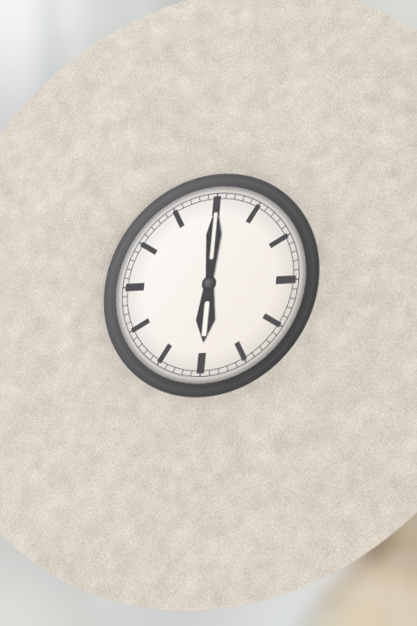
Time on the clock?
6:00
